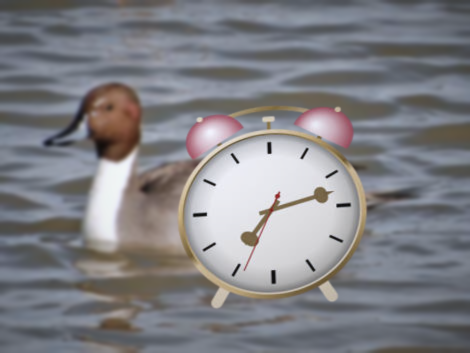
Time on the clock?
7:12:34
